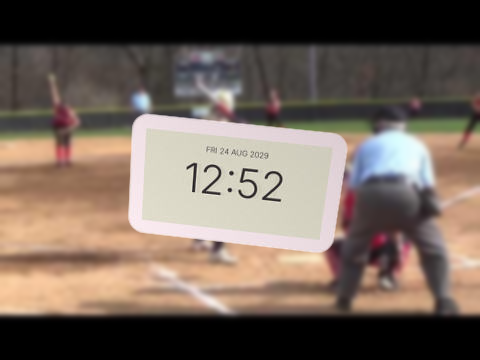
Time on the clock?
12:52
